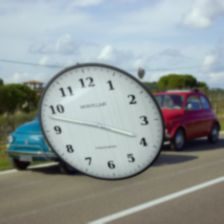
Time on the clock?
3:48
